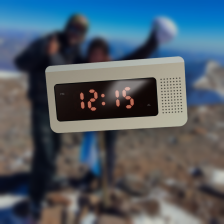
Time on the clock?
12:15
